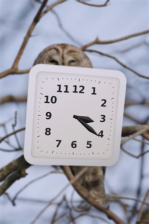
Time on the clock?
3:21
